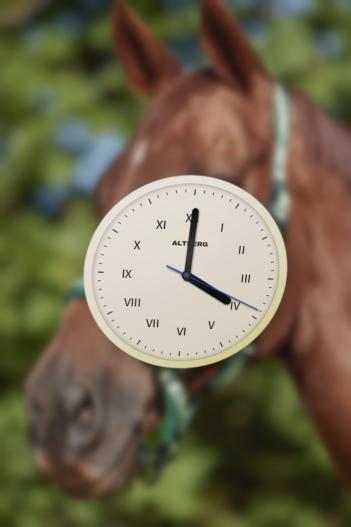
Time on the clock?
4:00:19
